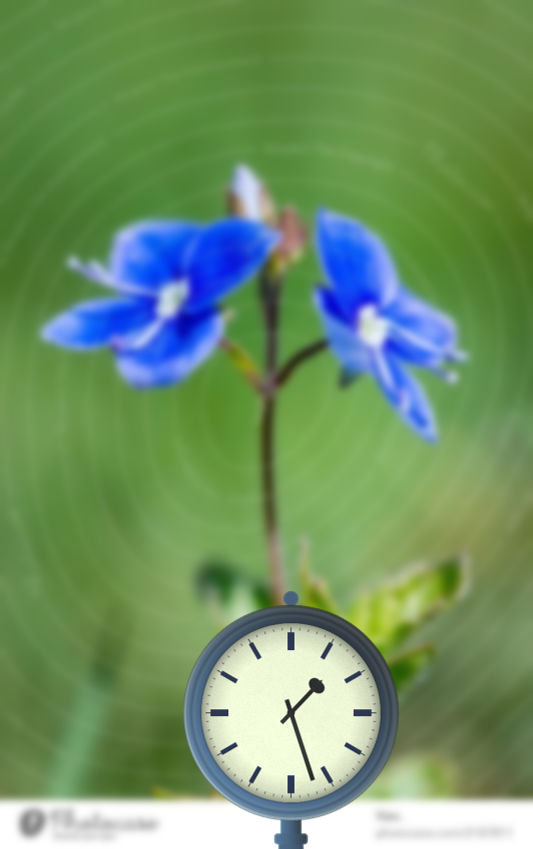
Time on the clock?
1:27
